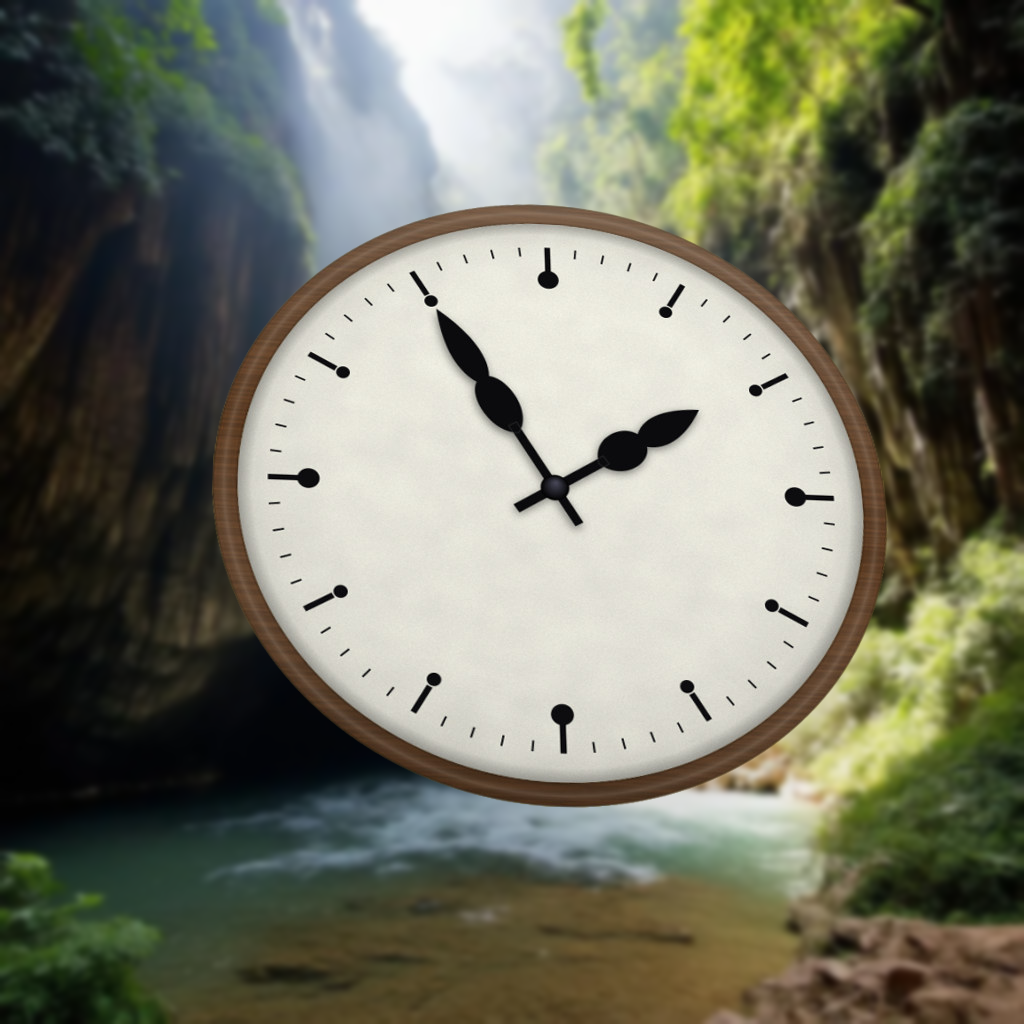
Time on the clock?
1:55
